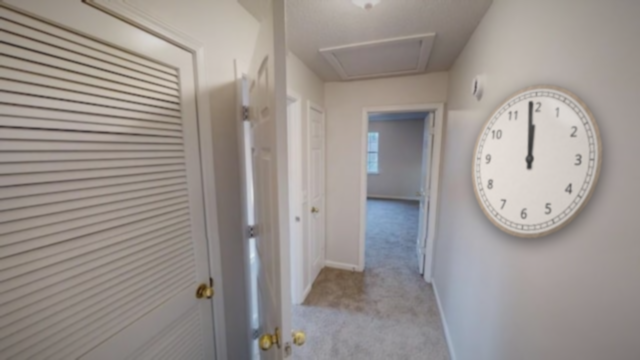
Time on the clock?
11:59
